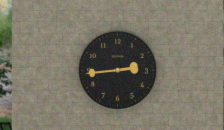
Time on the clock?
2:44
